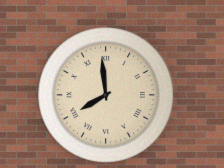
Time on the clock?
7:59
